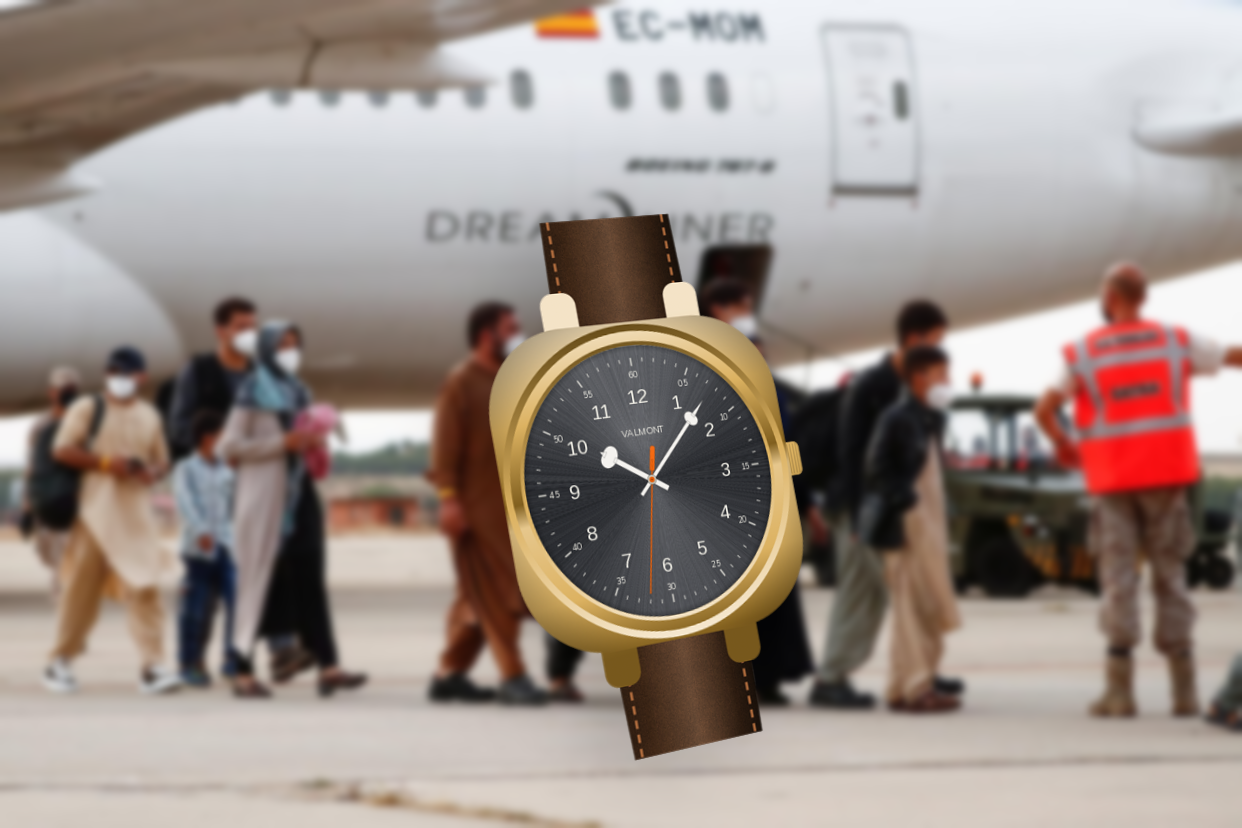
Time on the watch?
10:07:32
